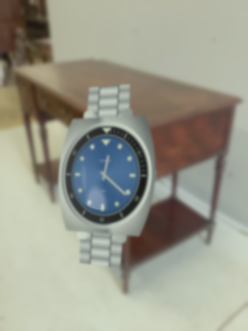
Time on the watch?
12:21
